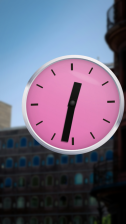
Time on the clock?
12:32
